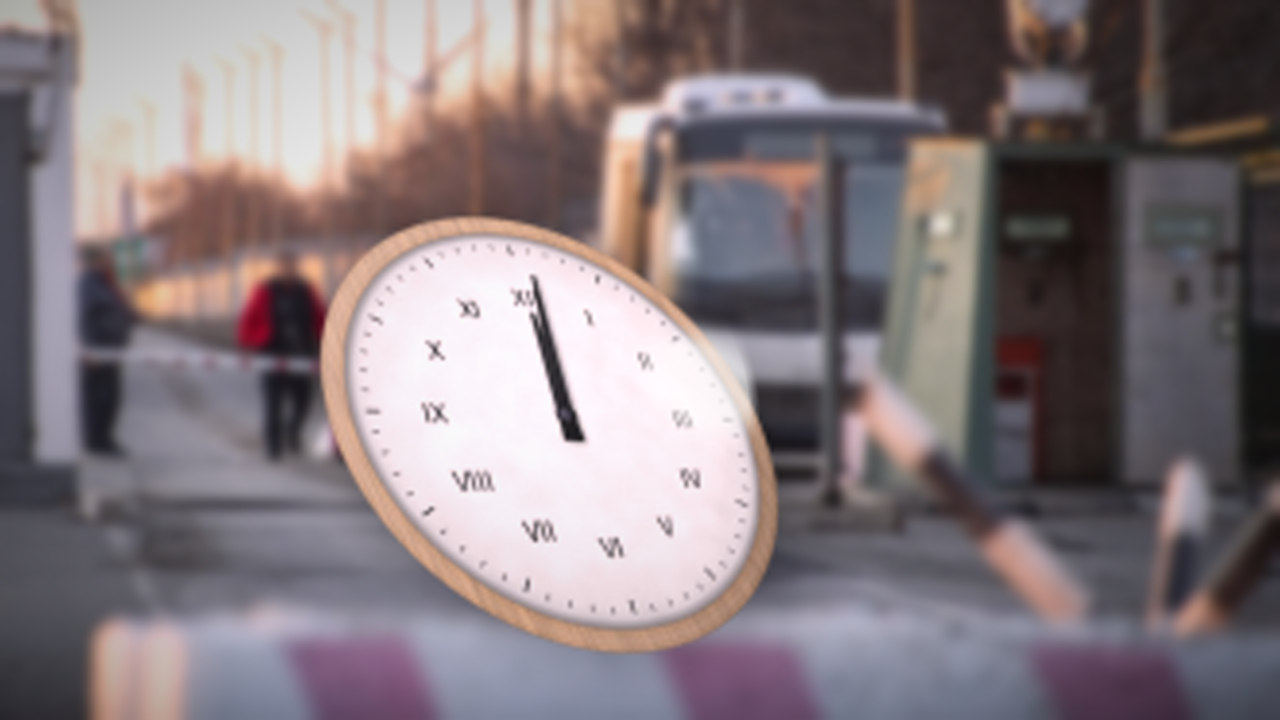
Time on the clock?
12:01
